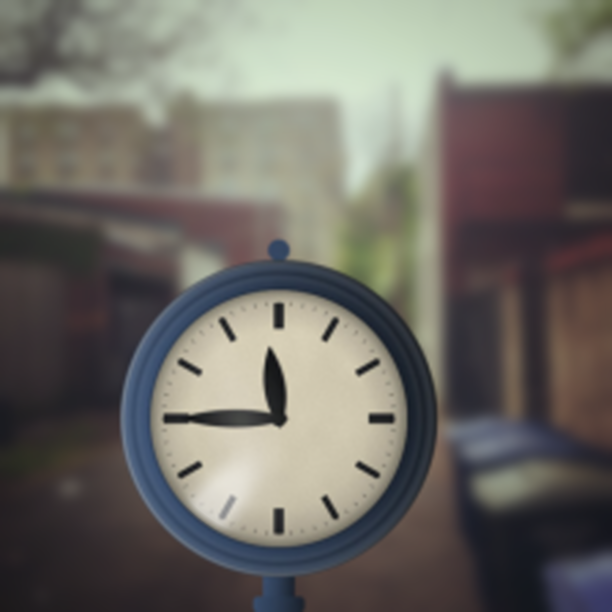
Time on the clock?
11:45
